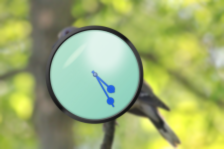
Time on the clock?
4:25
